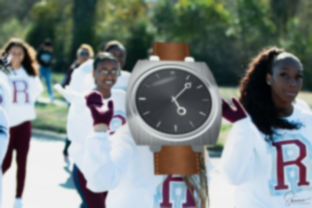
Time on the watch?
5:07
